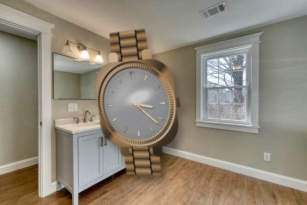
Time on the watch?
3:22
